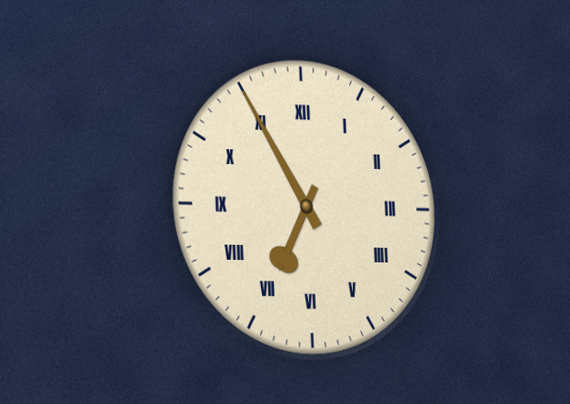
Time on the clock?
6:55
